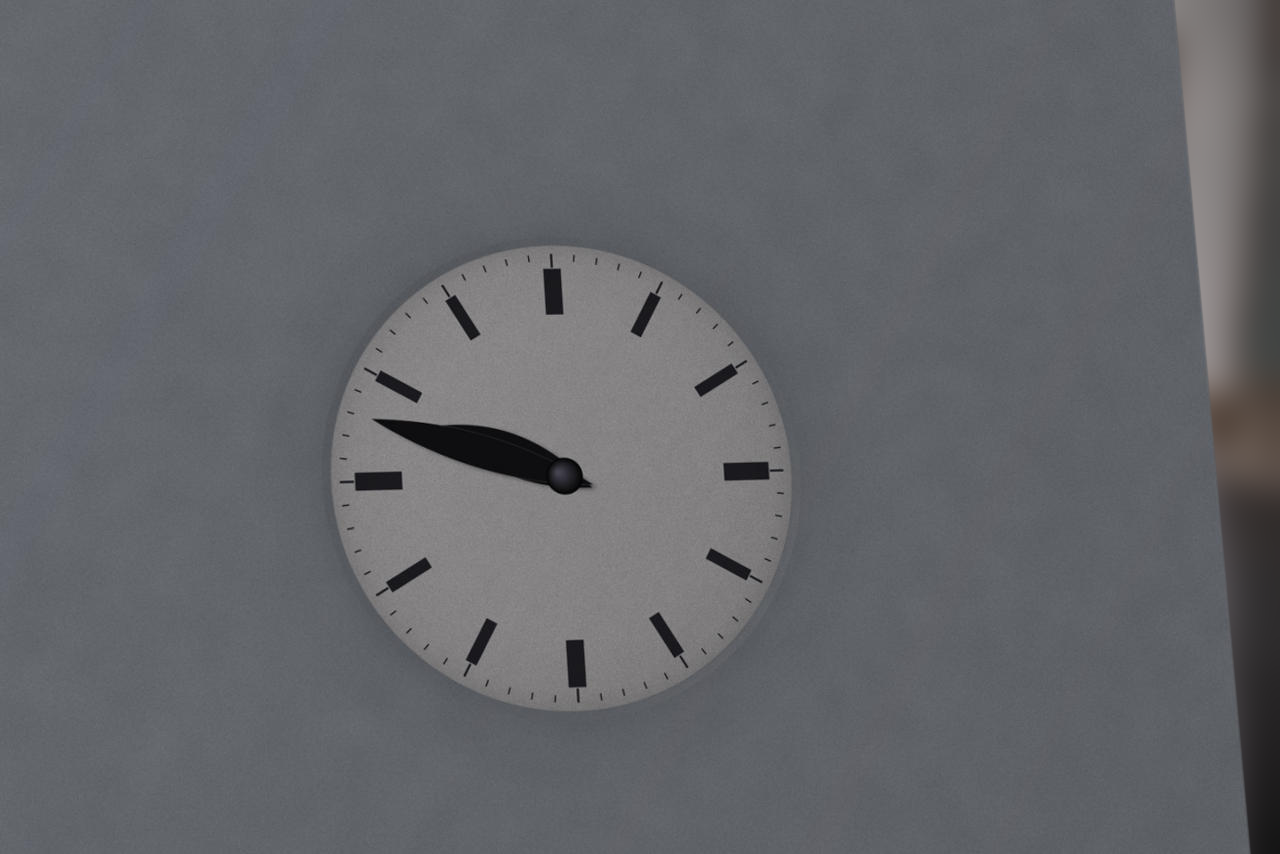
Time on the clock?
9:48
